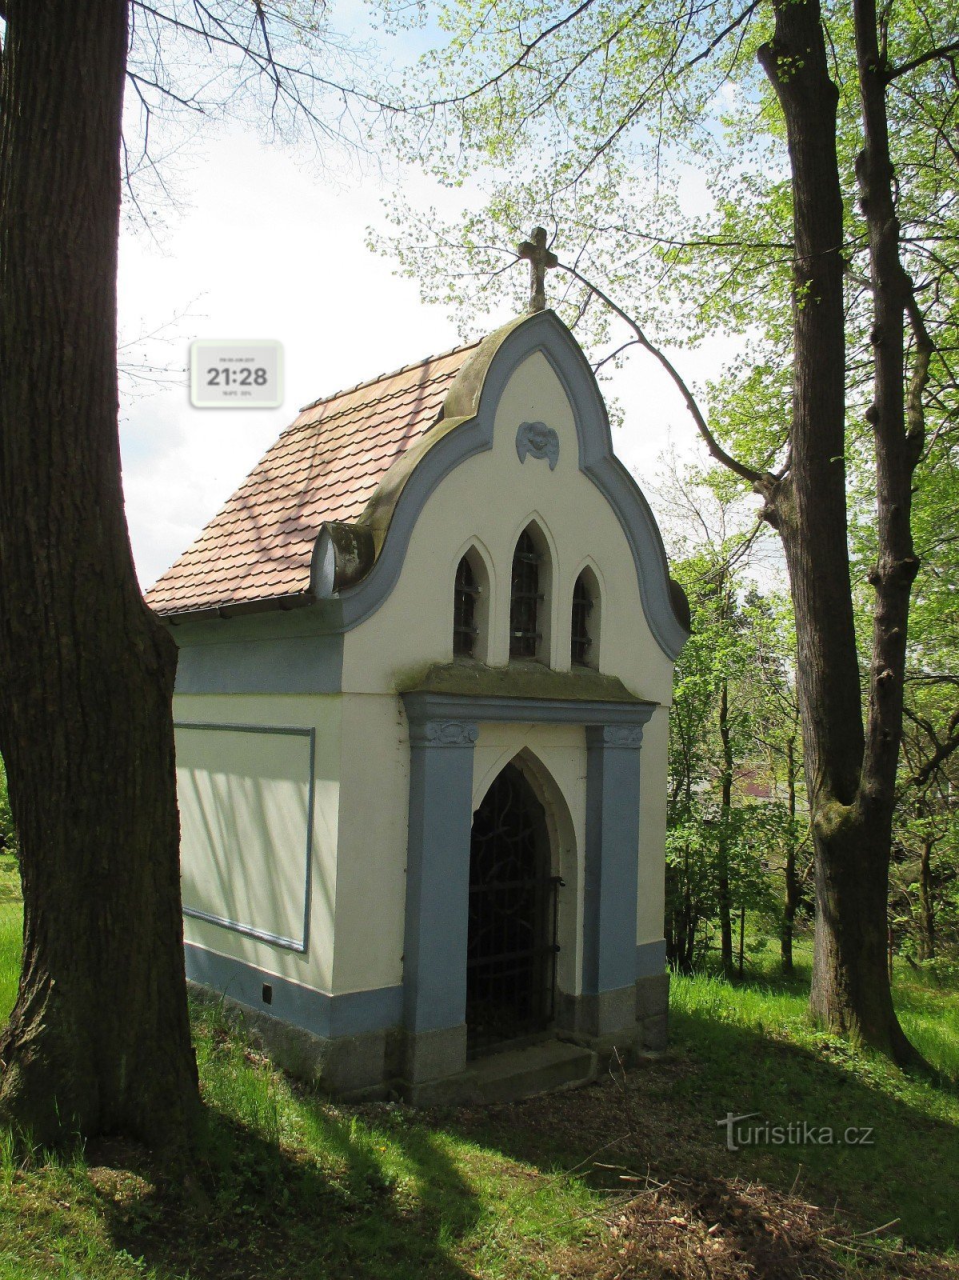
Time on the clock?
21:28
